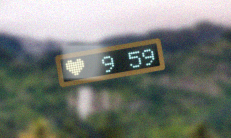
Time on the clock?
9:59
